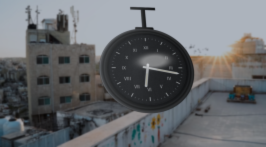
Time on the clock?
6:17
